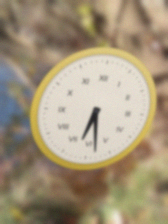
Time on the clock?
6:28
